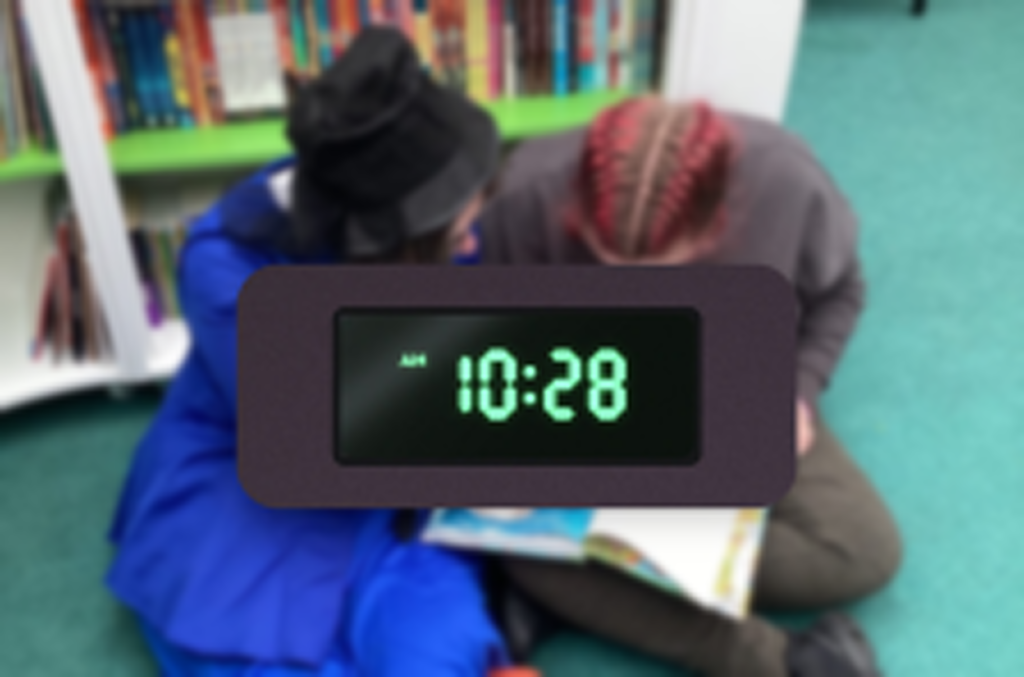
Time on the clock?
10:28
